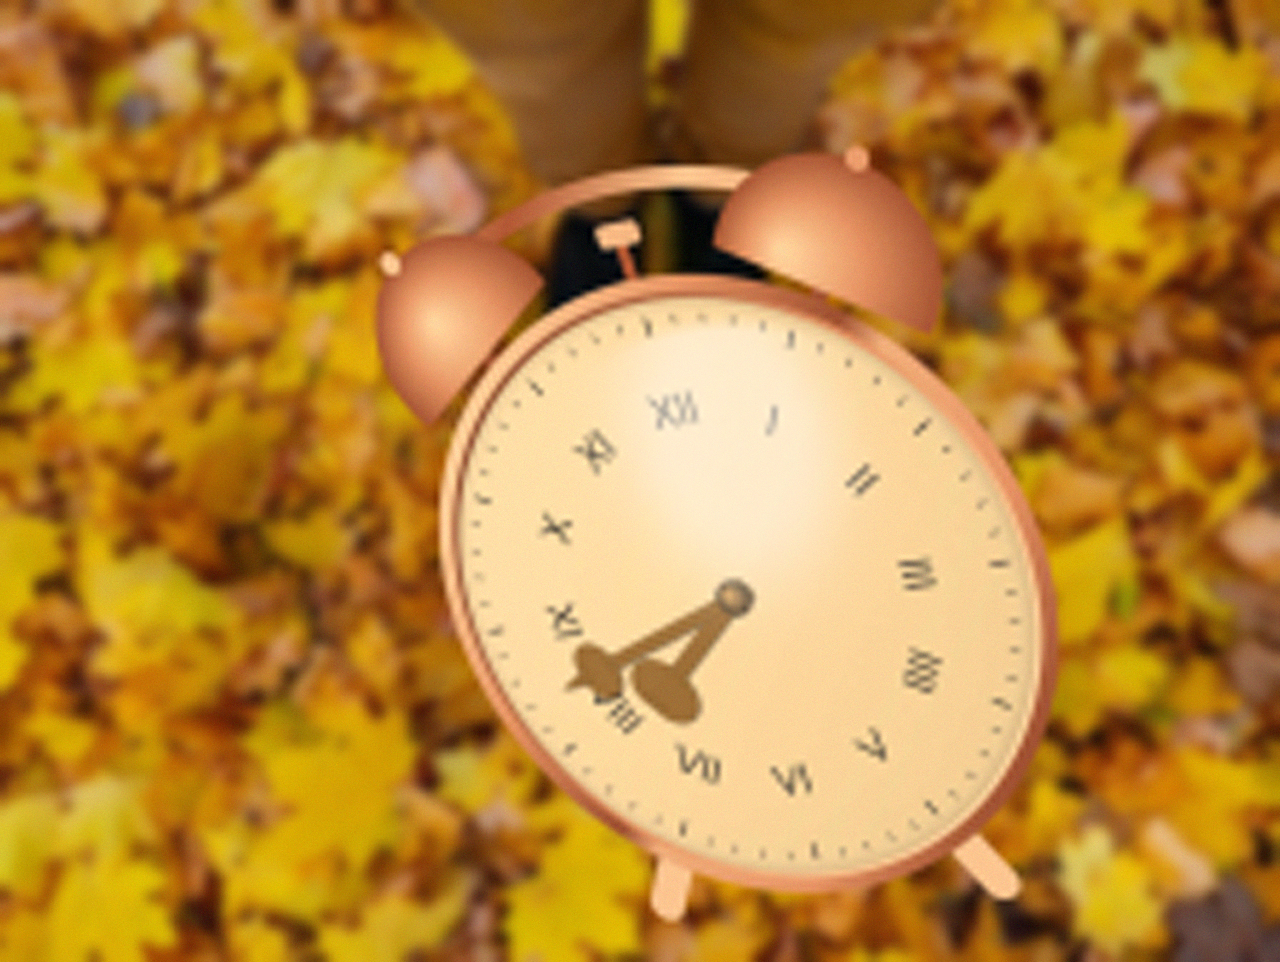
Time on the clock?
7:42
